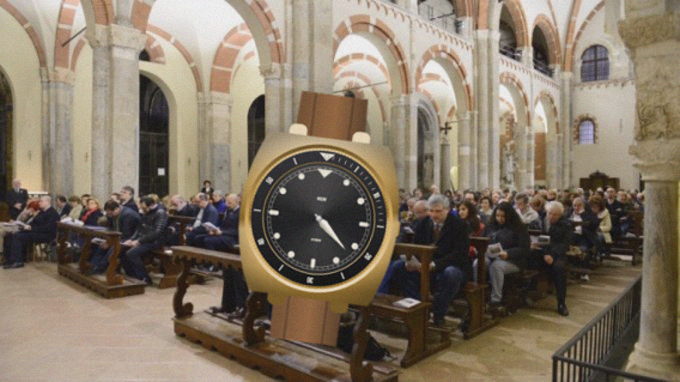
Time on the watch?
4:22
